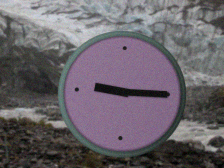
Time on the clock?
9:15
